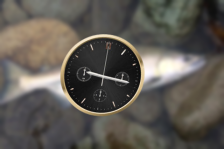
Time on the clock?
9:16
